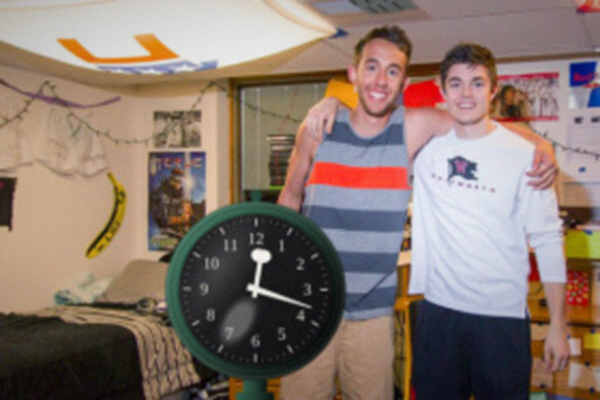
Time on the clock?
12:18
